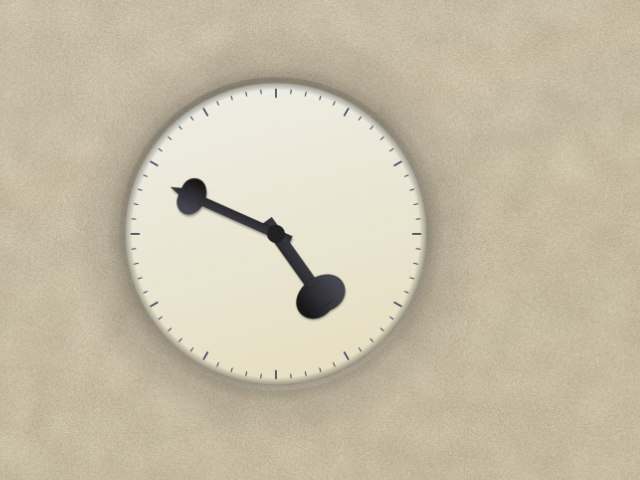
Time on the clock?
4:49
